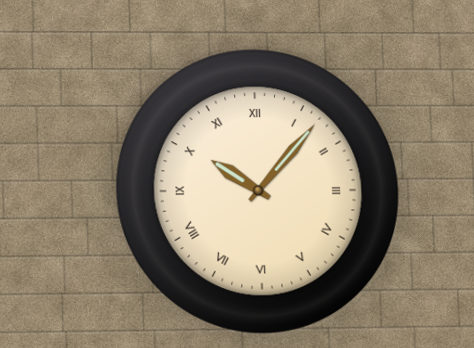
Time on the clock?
10:07
